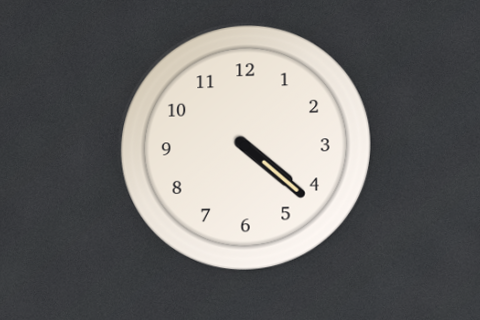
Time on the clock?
4:22
